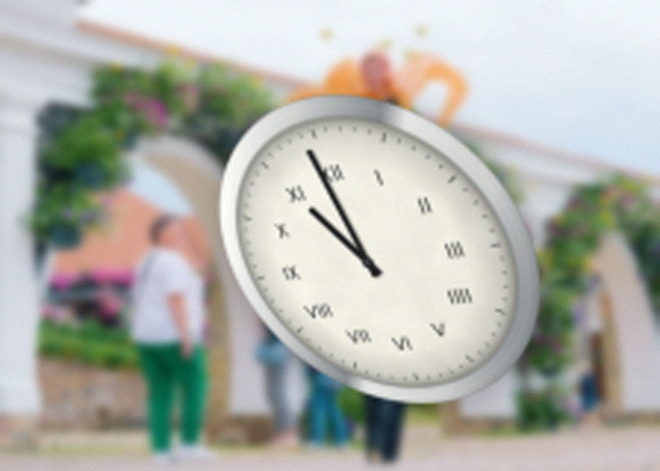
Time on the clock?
10:59
